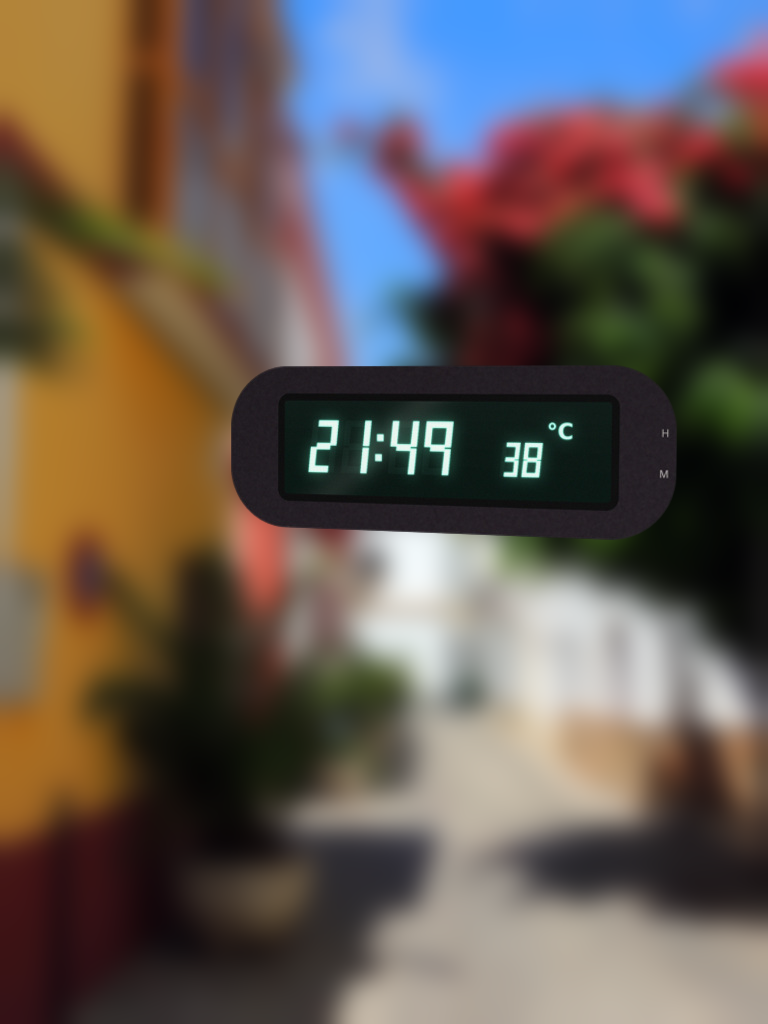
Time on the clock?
21:49
